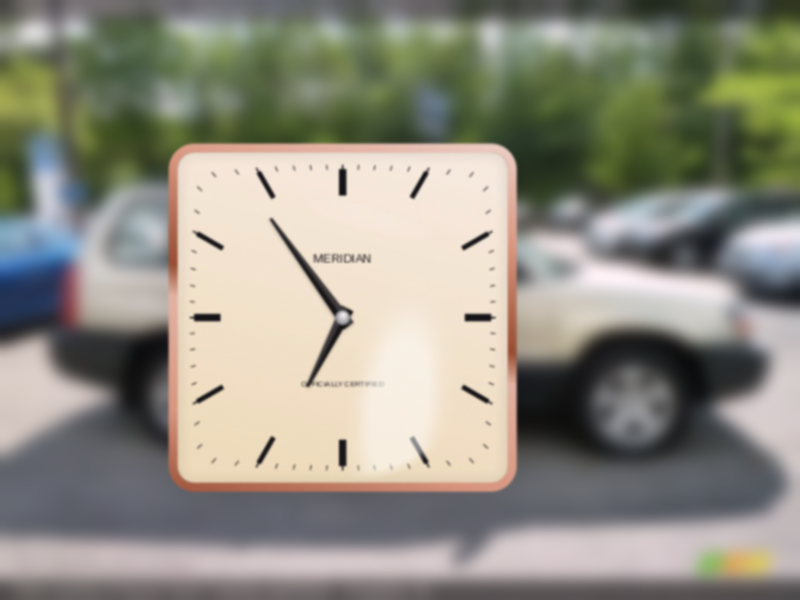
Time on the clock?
6:54
